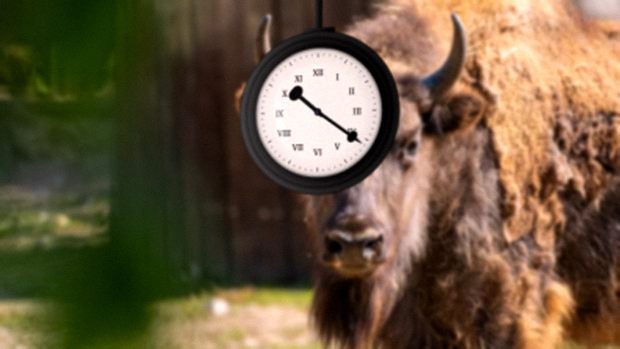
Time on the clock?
10:21
